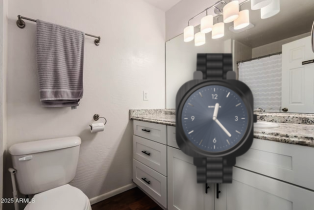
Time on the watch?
12:23
